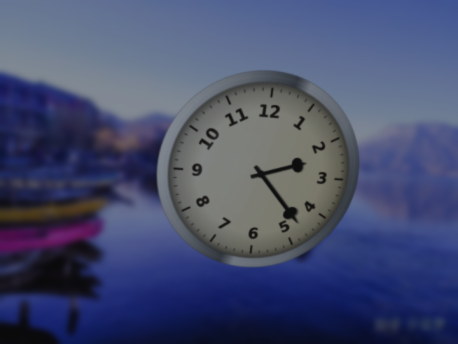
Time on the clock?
2:23
